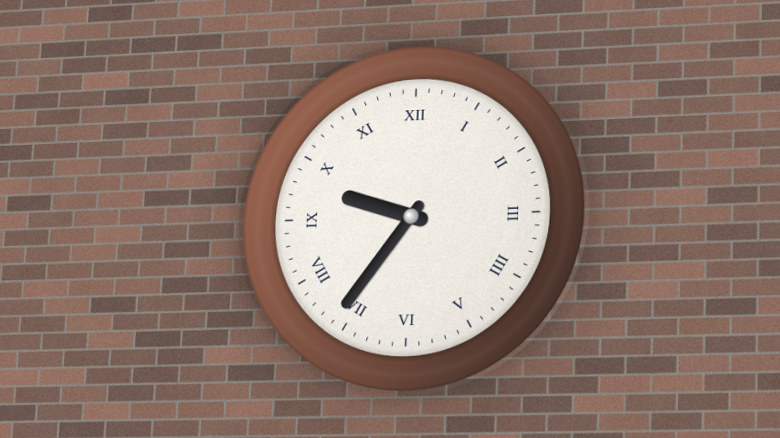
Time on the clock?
9:36
